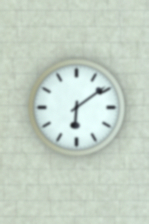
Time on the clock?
6:09
